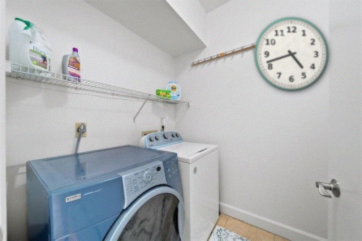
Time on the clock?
4:42
